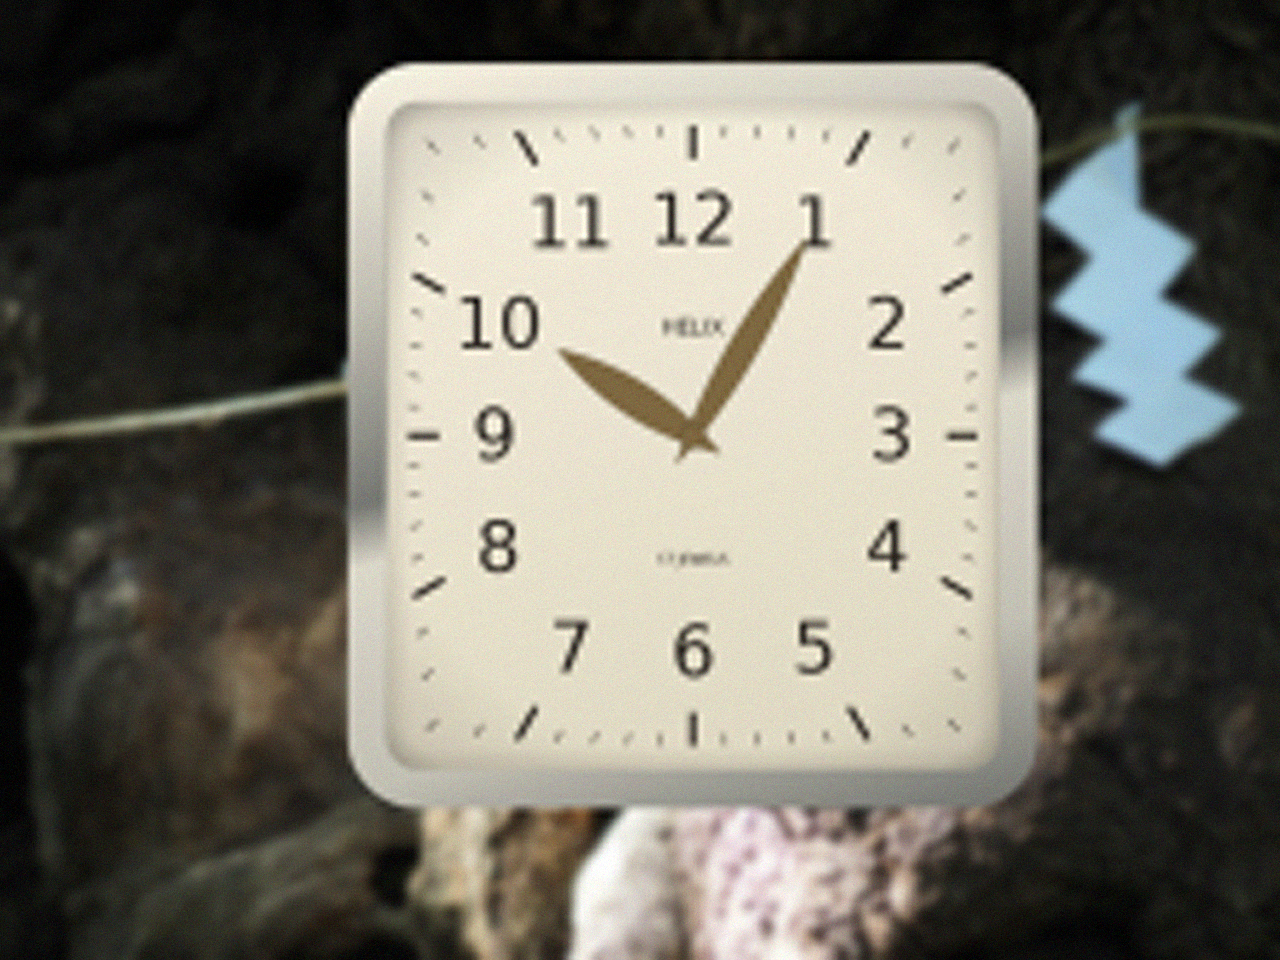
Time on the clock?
10:05
